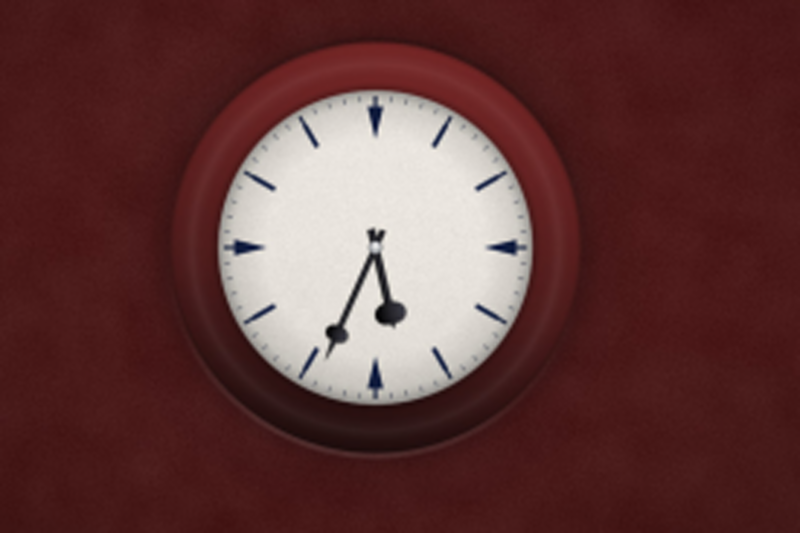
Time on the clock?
5:34
